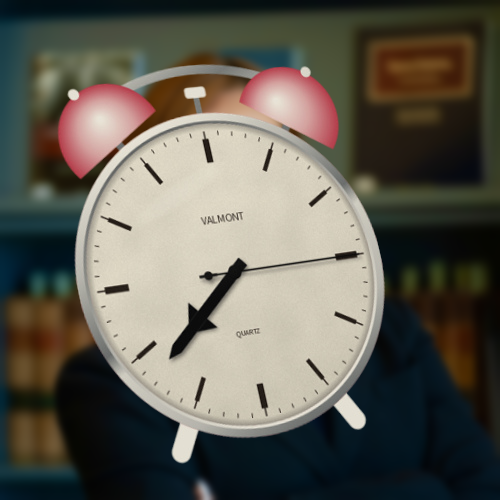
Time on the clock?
7:38:15
